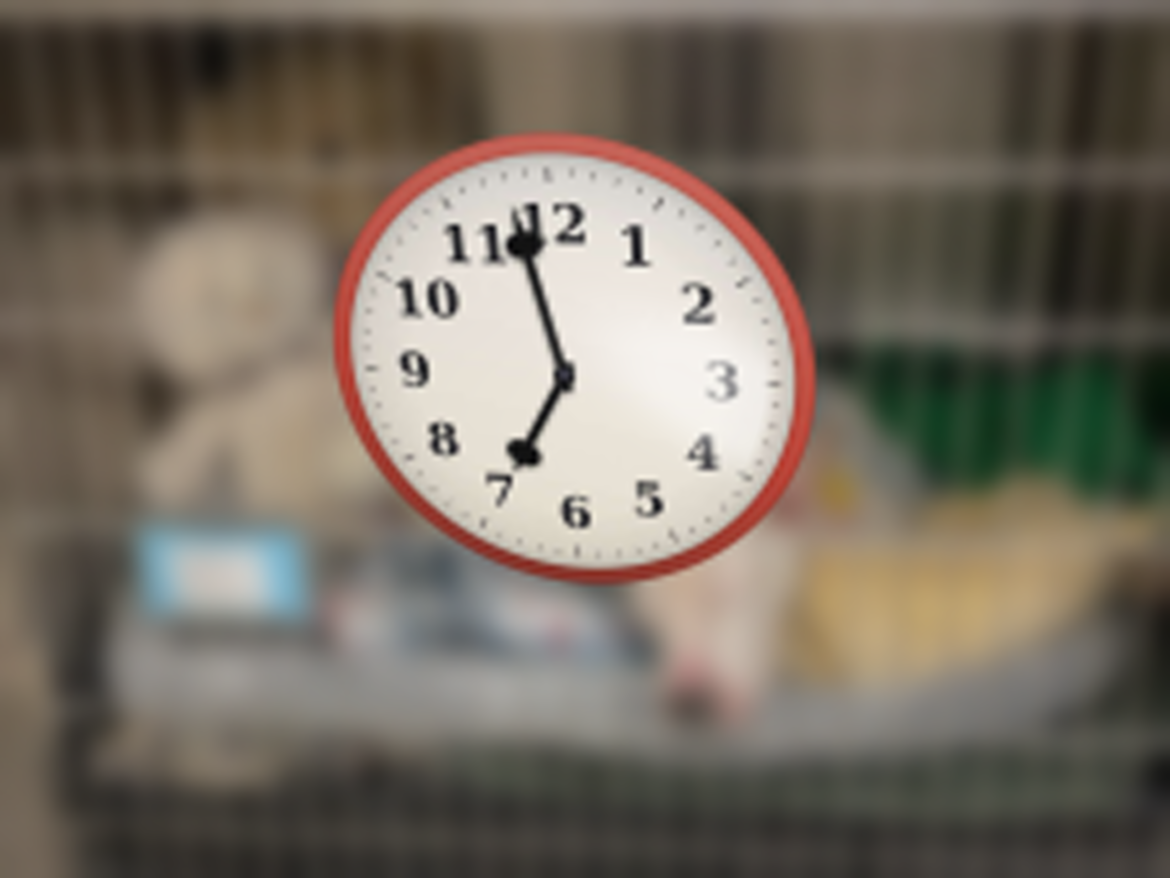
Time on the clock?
6:58
